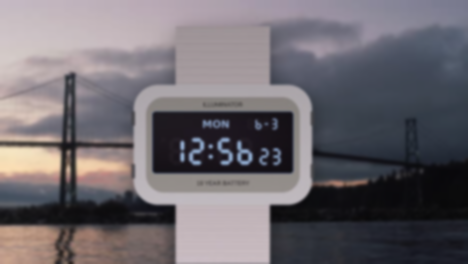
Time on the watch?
12:56:23
